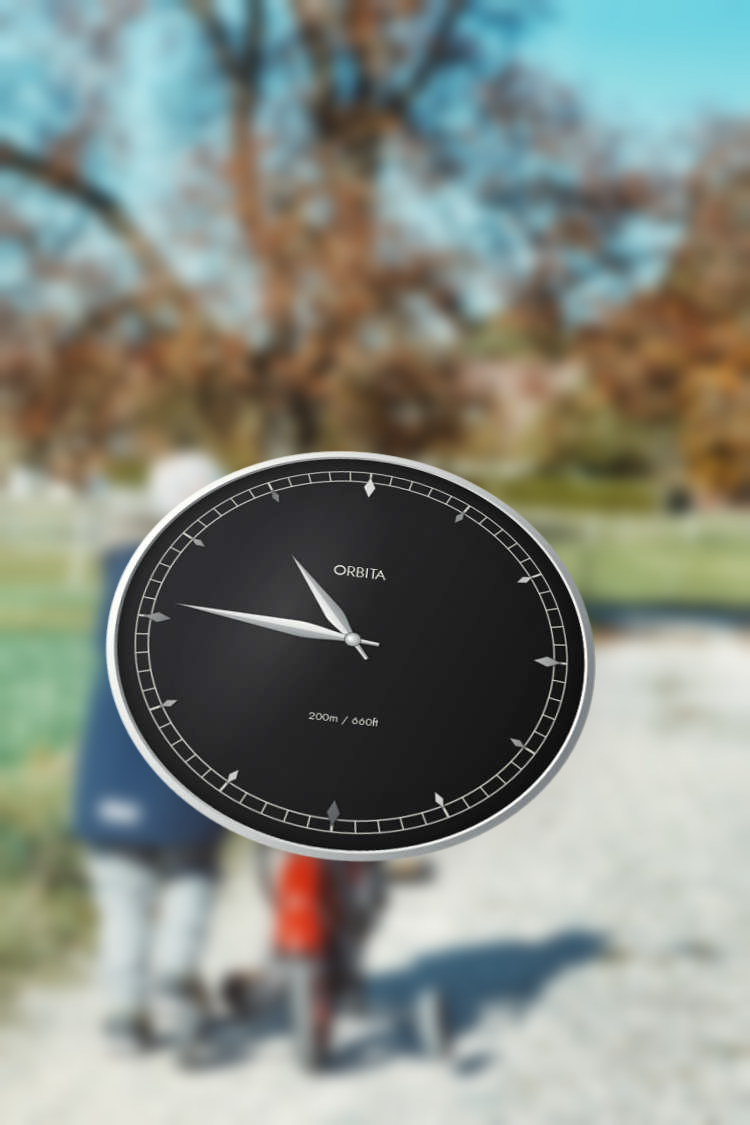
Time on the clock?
10:46
